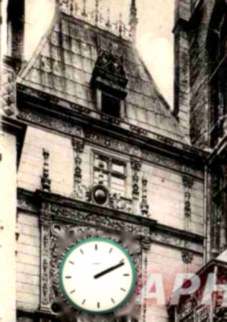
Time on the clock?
2:11
